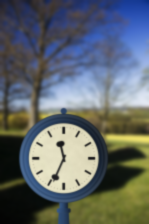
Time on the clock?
11:34
